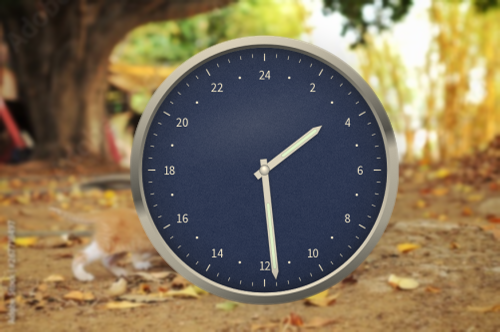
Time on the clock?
3:29
